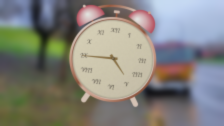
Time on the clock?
4:45
